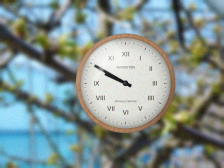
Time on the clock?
9:50
